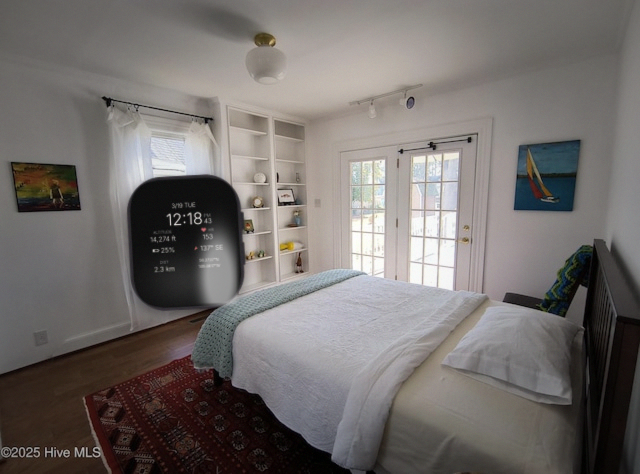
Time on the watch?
12:18
